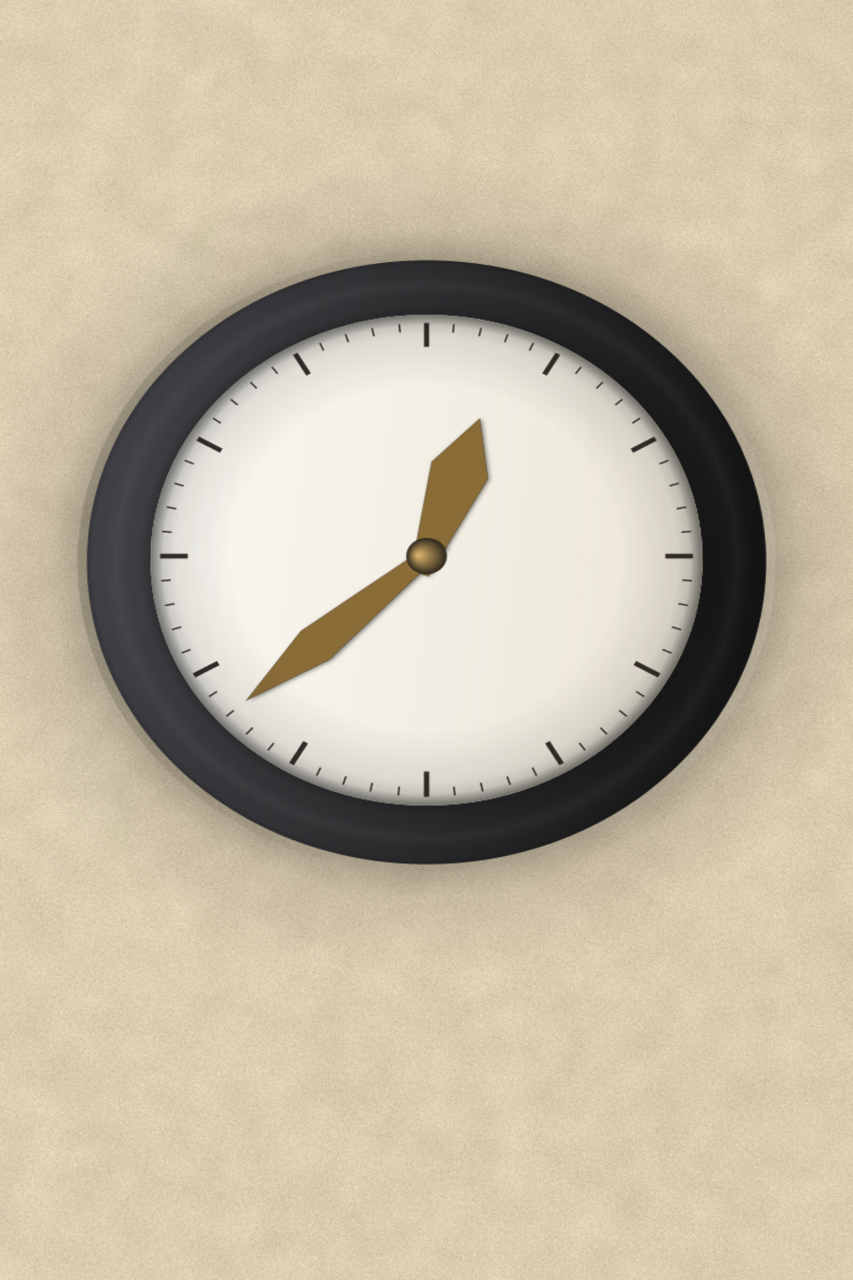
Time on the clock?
12:38
